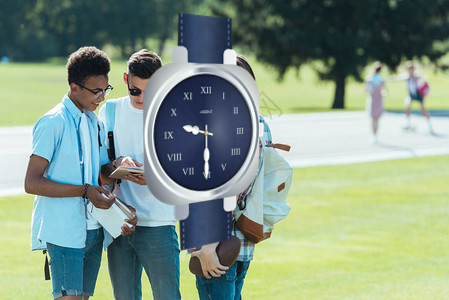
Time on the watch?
9:30
